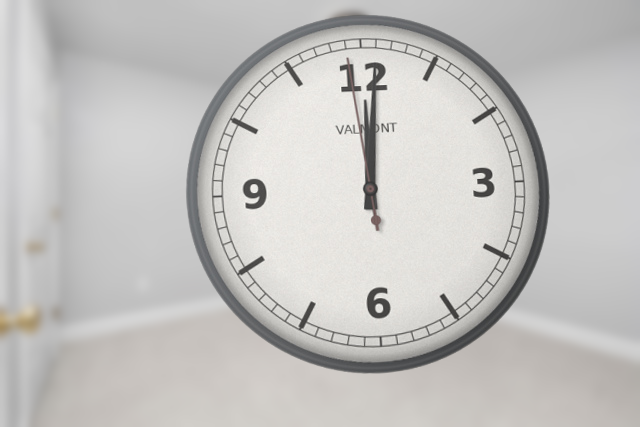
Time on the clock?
12:00:59
